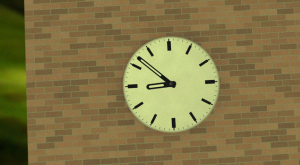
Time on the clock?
8:52
